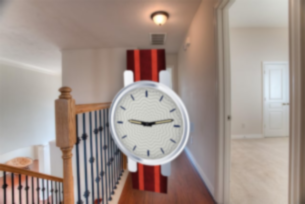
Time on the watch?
9:13
